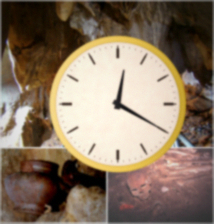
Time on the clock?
12:20
